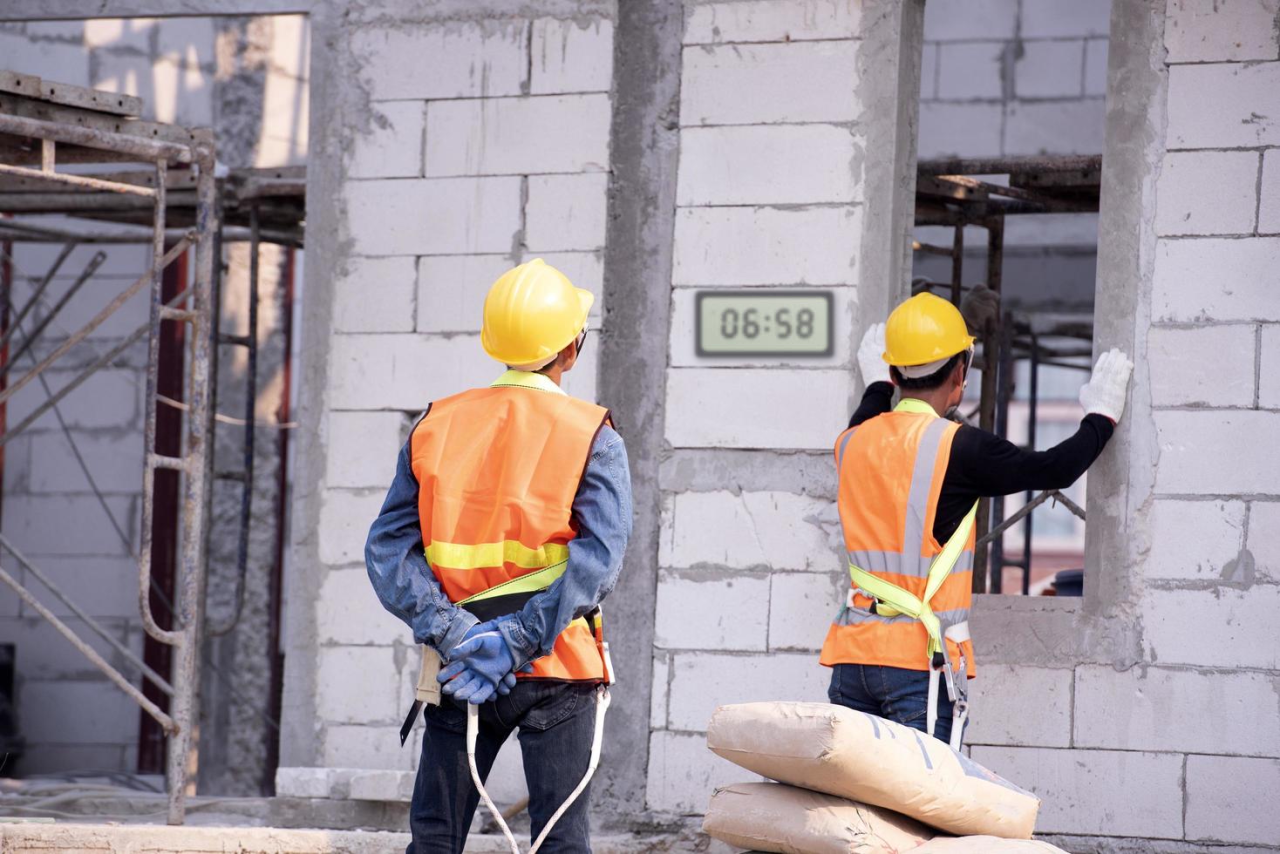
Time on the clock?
6:58
